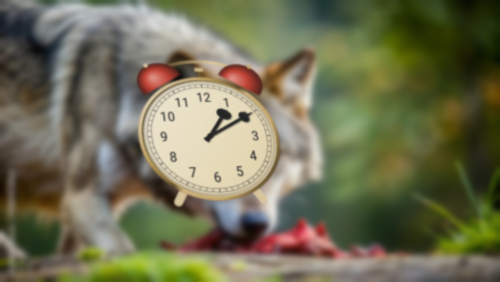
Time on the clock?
1:10
